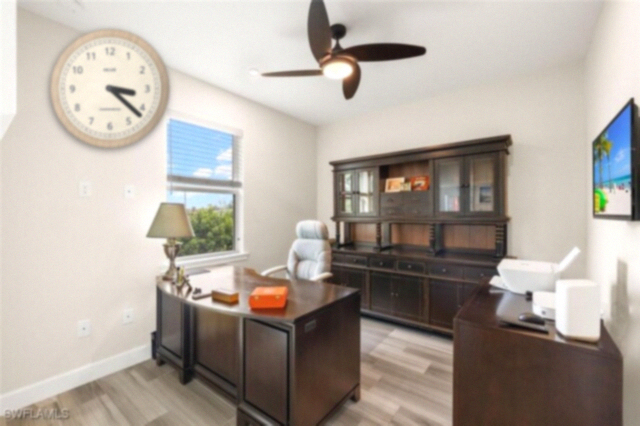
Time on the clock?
3:22
